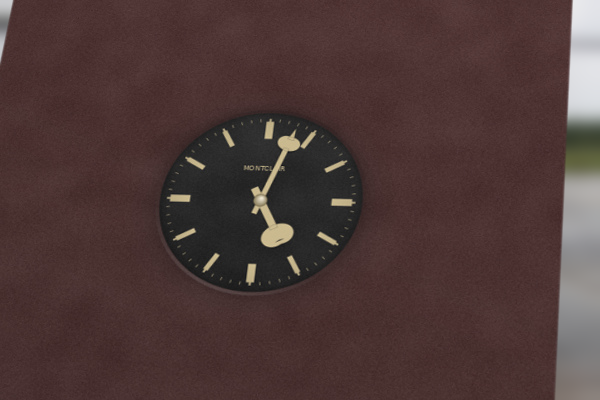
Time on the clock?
5:03
